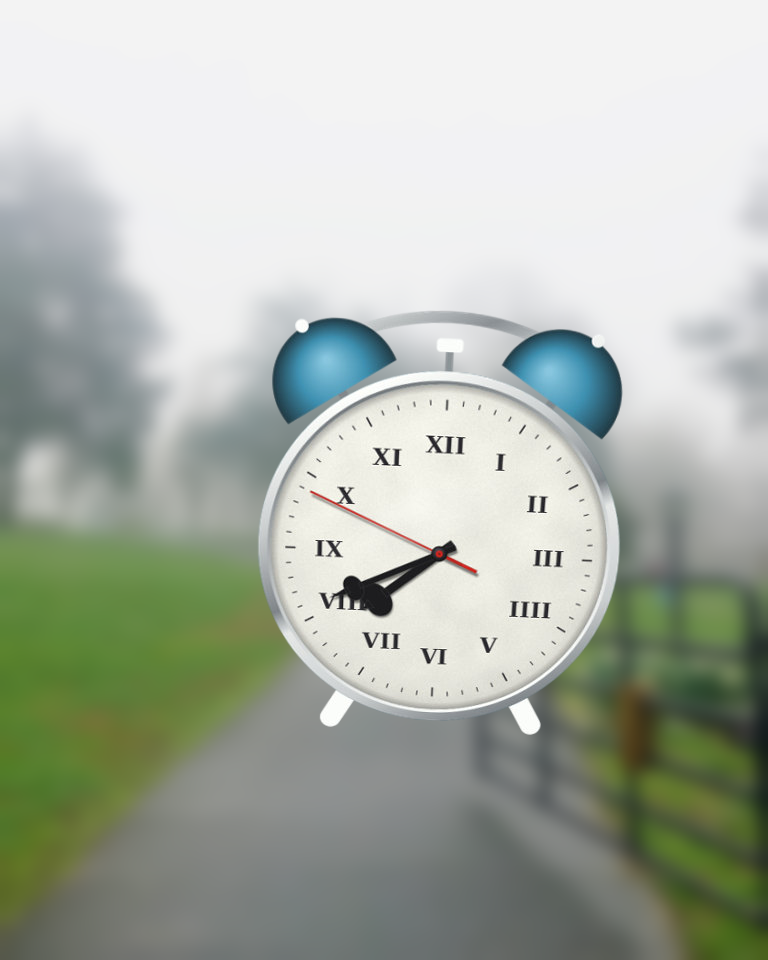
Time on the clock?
7:40:49
